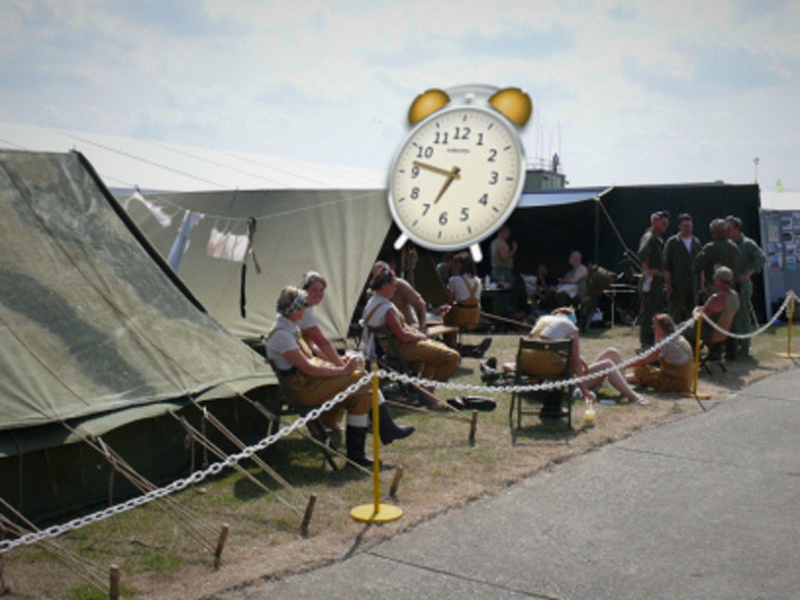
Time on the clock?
6:47
